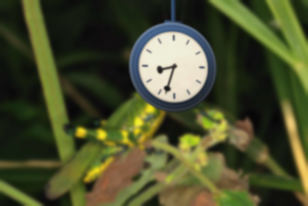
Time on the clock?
8:33
